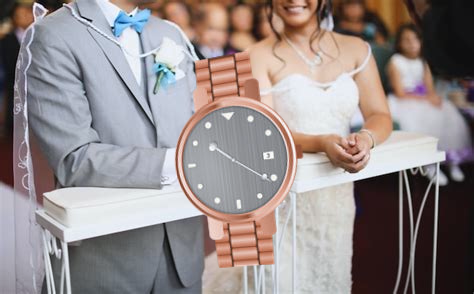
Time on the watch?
10:21
